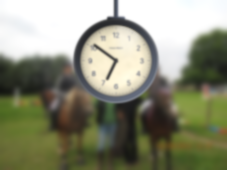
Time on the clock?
6:51
